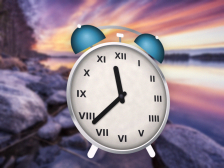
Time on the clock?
11:38
